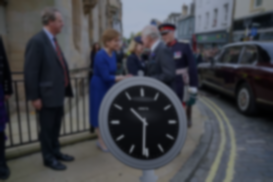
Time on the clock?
10:31
